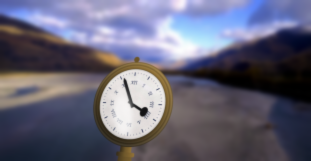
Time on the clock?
3:56
